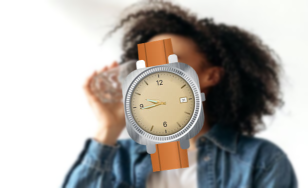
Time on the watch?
9:44
